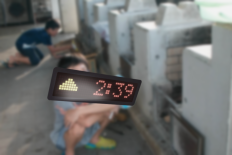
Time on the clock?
2:39
